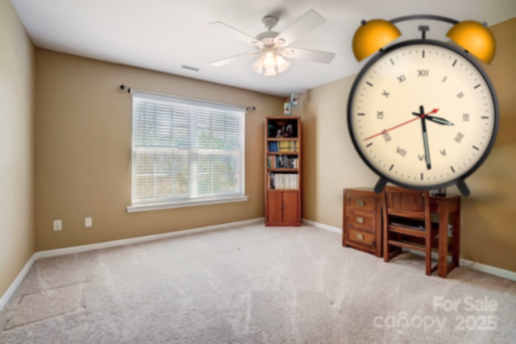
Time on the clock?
3:28:41
